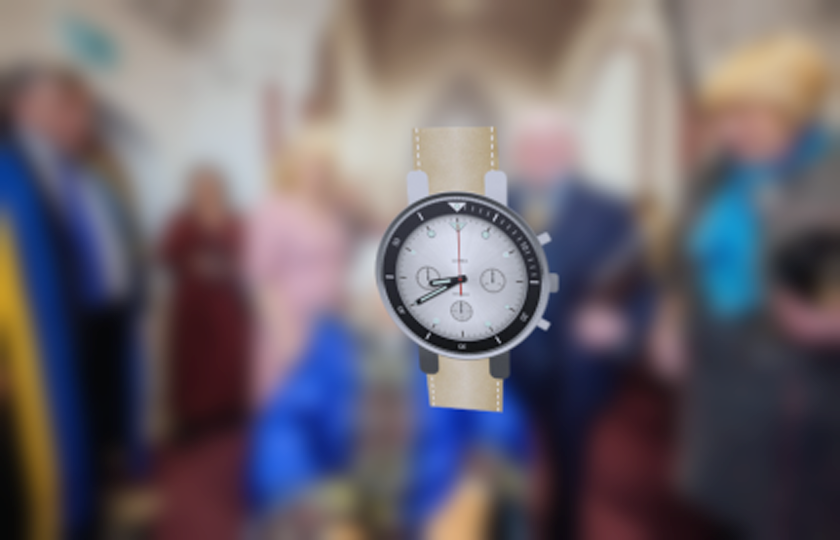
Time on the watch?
8:40
